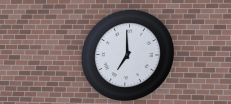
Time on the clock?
6:59
